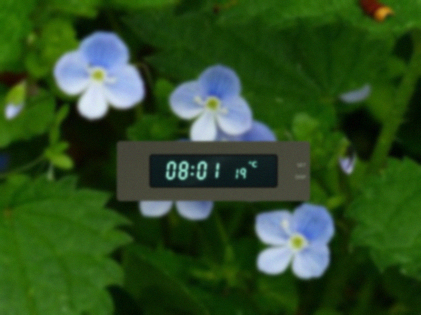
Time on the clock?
8:01
